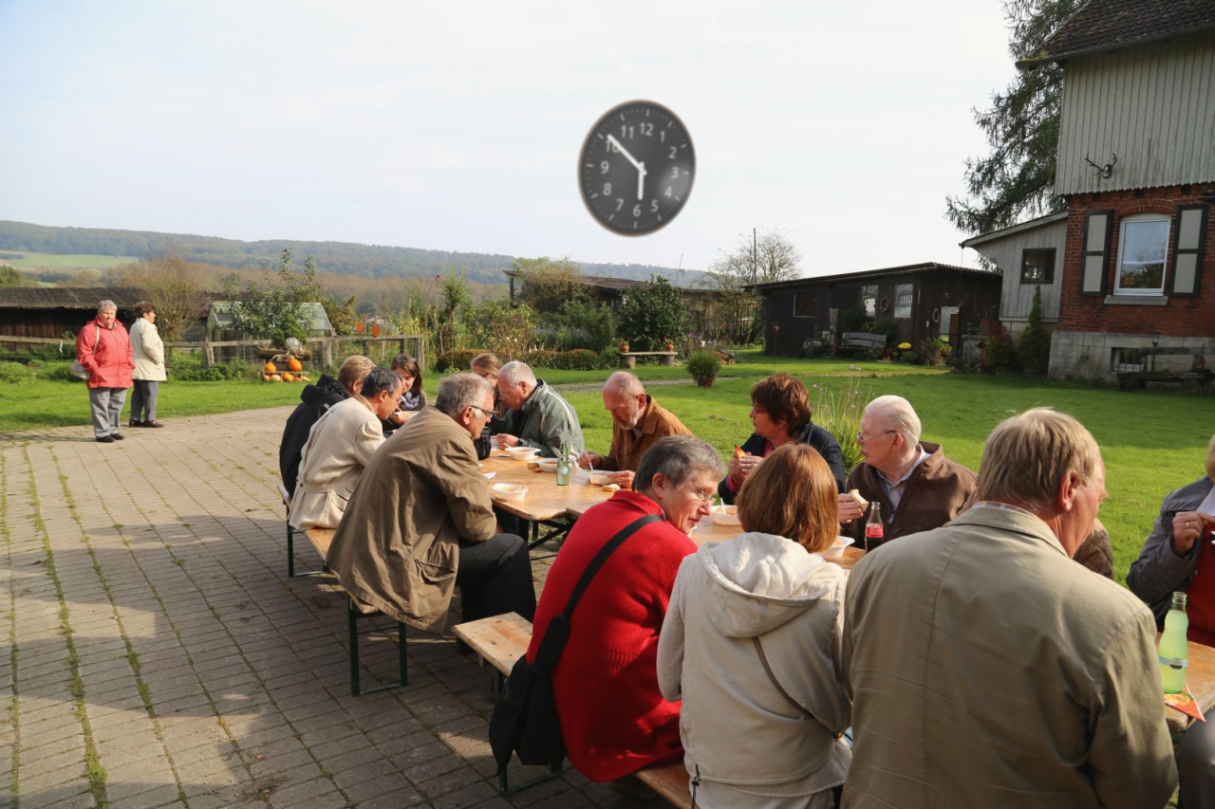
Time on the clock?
5:51
